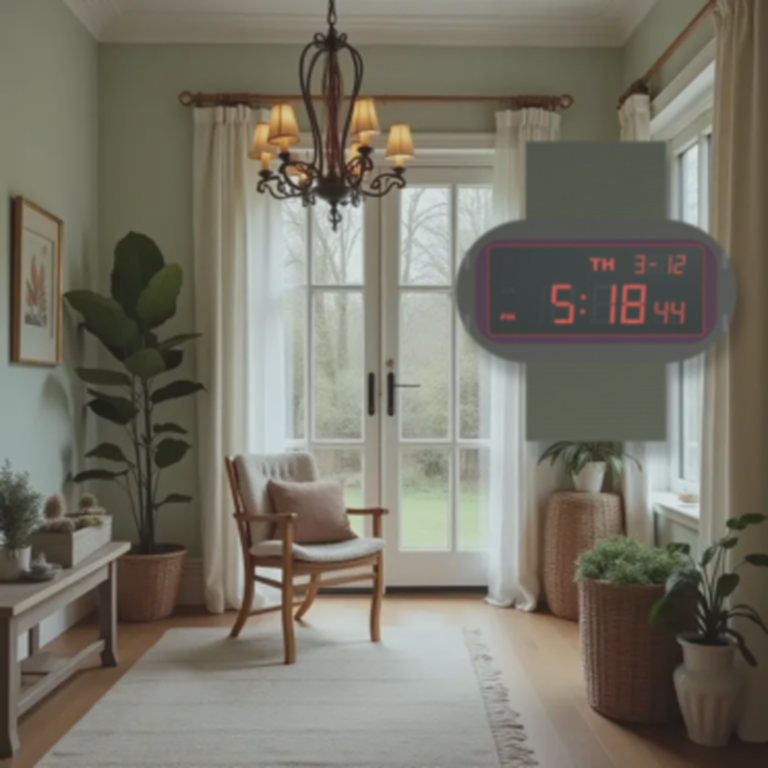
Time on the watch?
5:18:44
